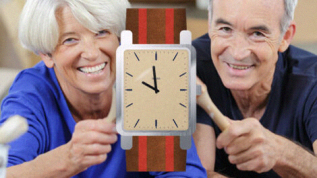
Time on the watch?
9:59
